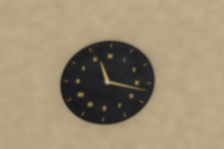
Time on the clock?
11:17
